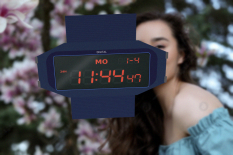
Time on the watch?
11:44:47
